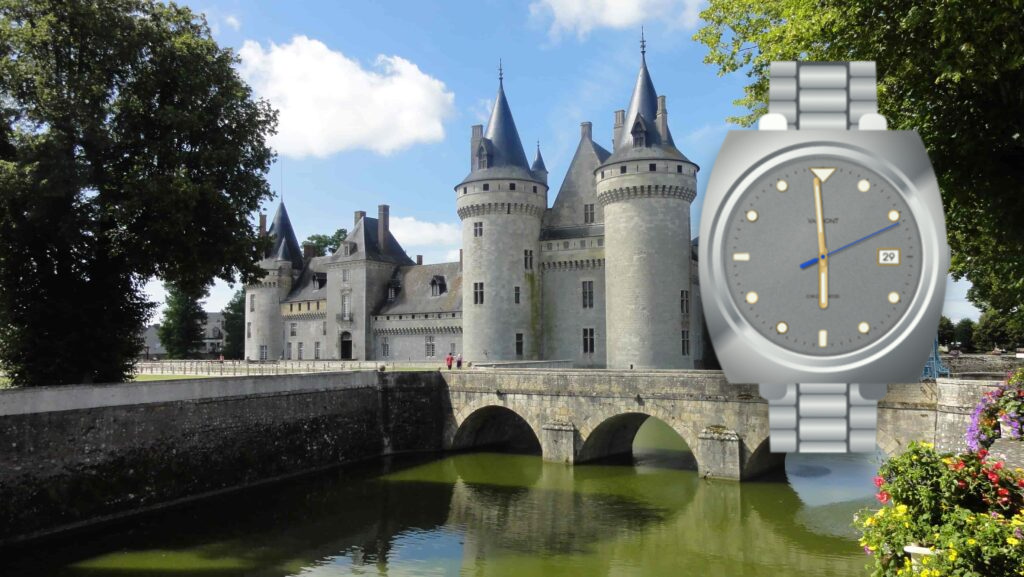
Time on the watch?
5:59:11
